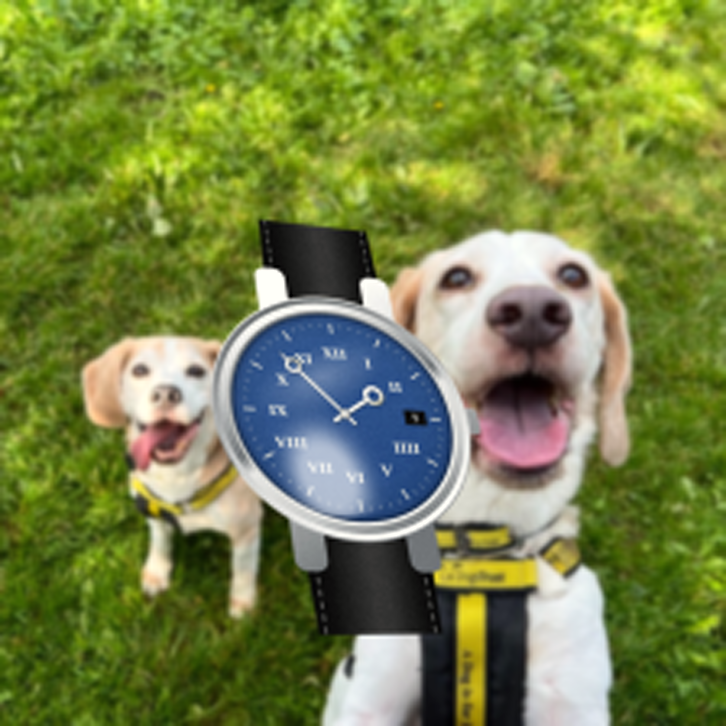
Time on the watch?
1:53
